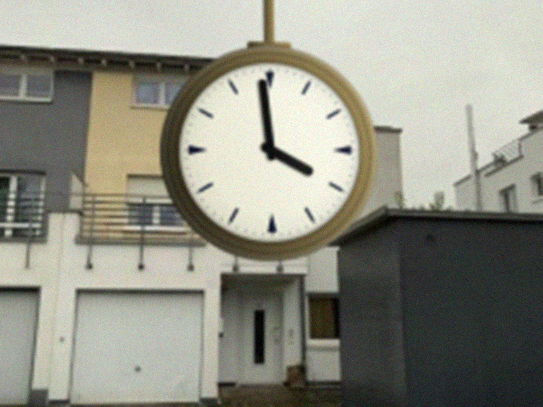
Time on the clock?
3:59
